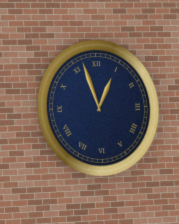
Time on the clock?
12:57
